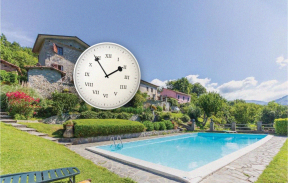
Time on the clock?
1:54
